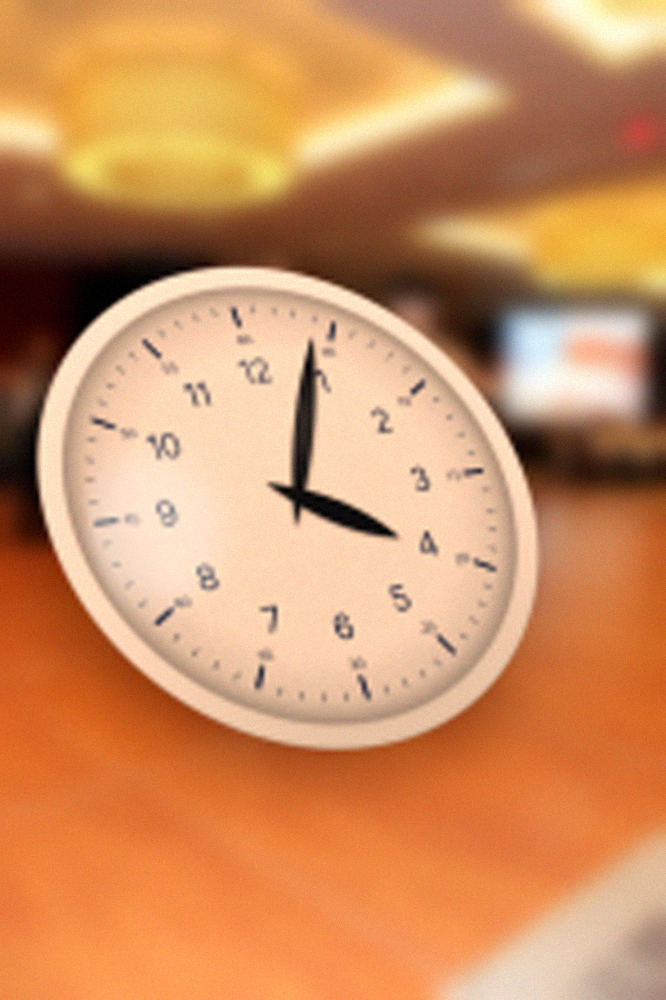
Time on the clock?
4:04
